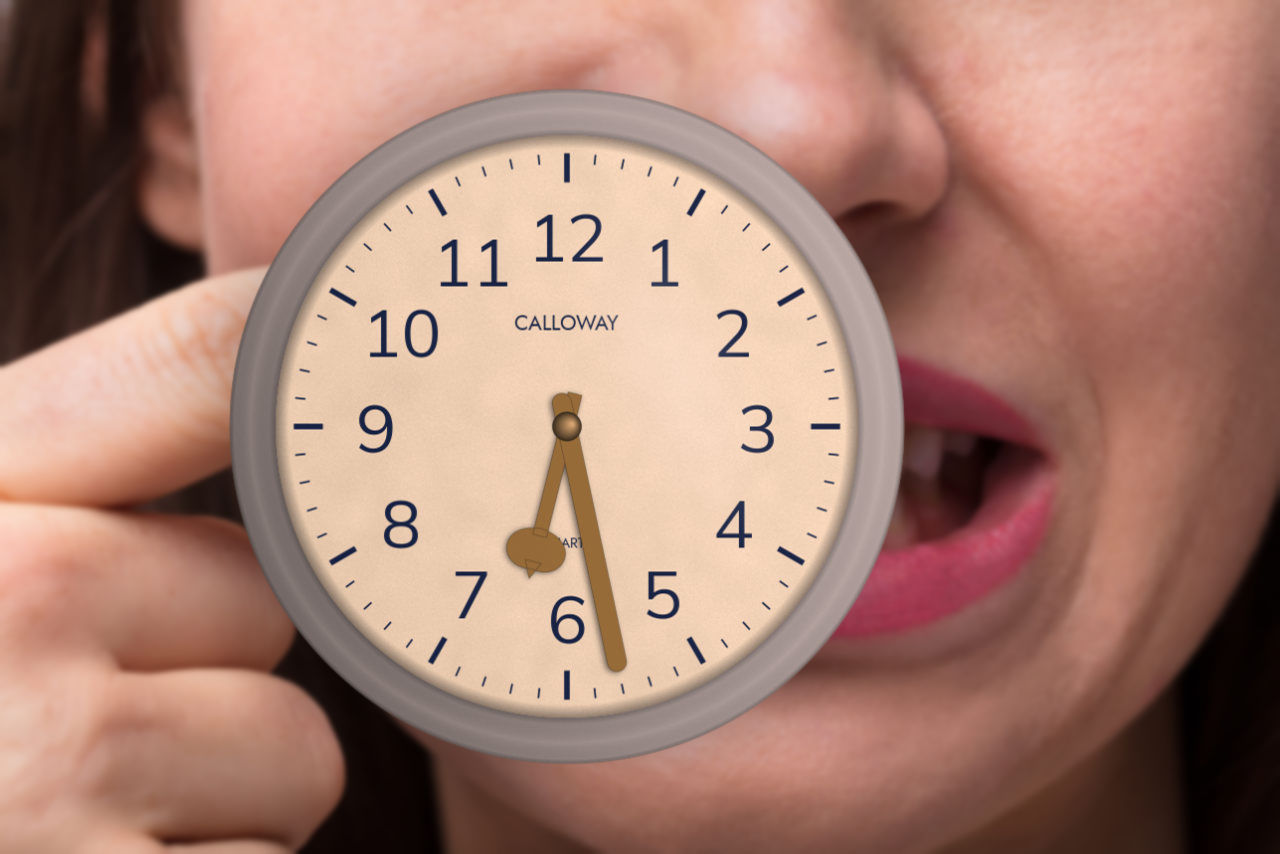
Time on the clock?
6:28
